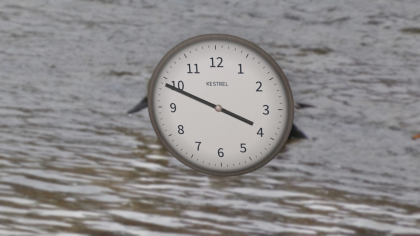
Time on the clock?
3:49
